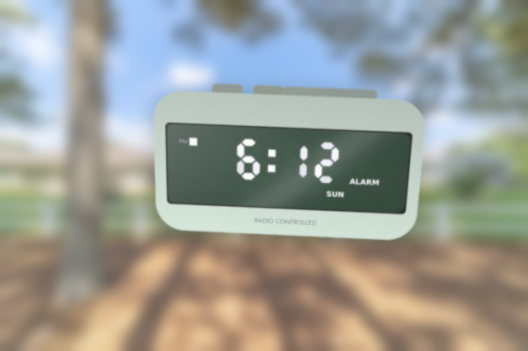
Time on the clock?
6:12
